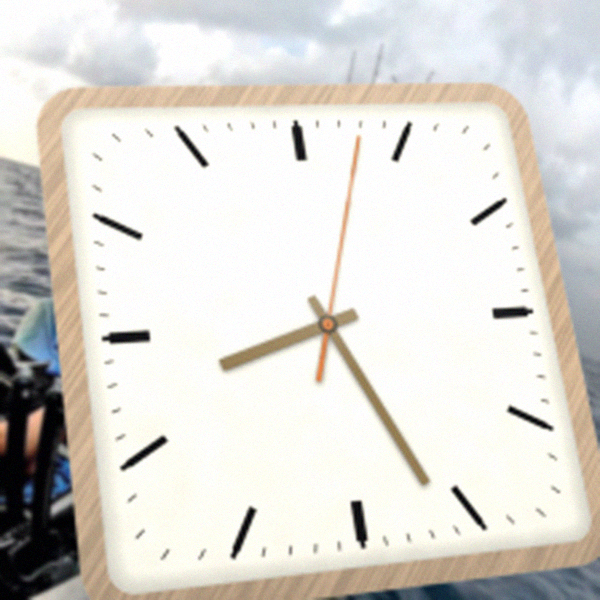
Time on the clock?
8:26:03
